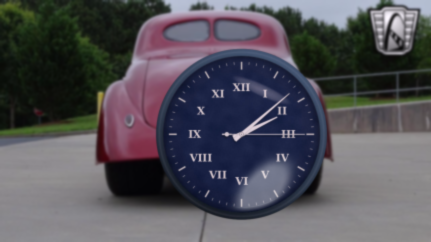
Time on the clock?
2:08:15
